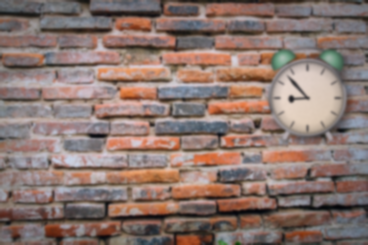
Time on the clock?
8:53
